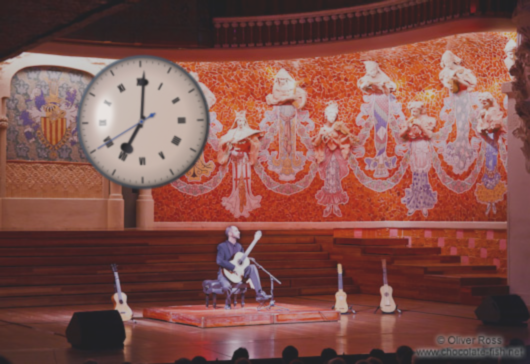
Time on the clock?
7:00:40
